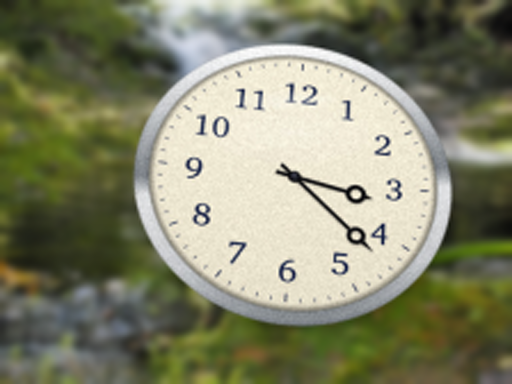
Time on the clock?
3:22
